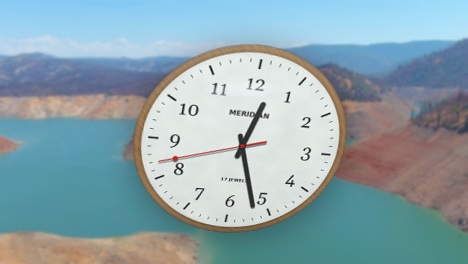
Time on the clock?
12:26:42
